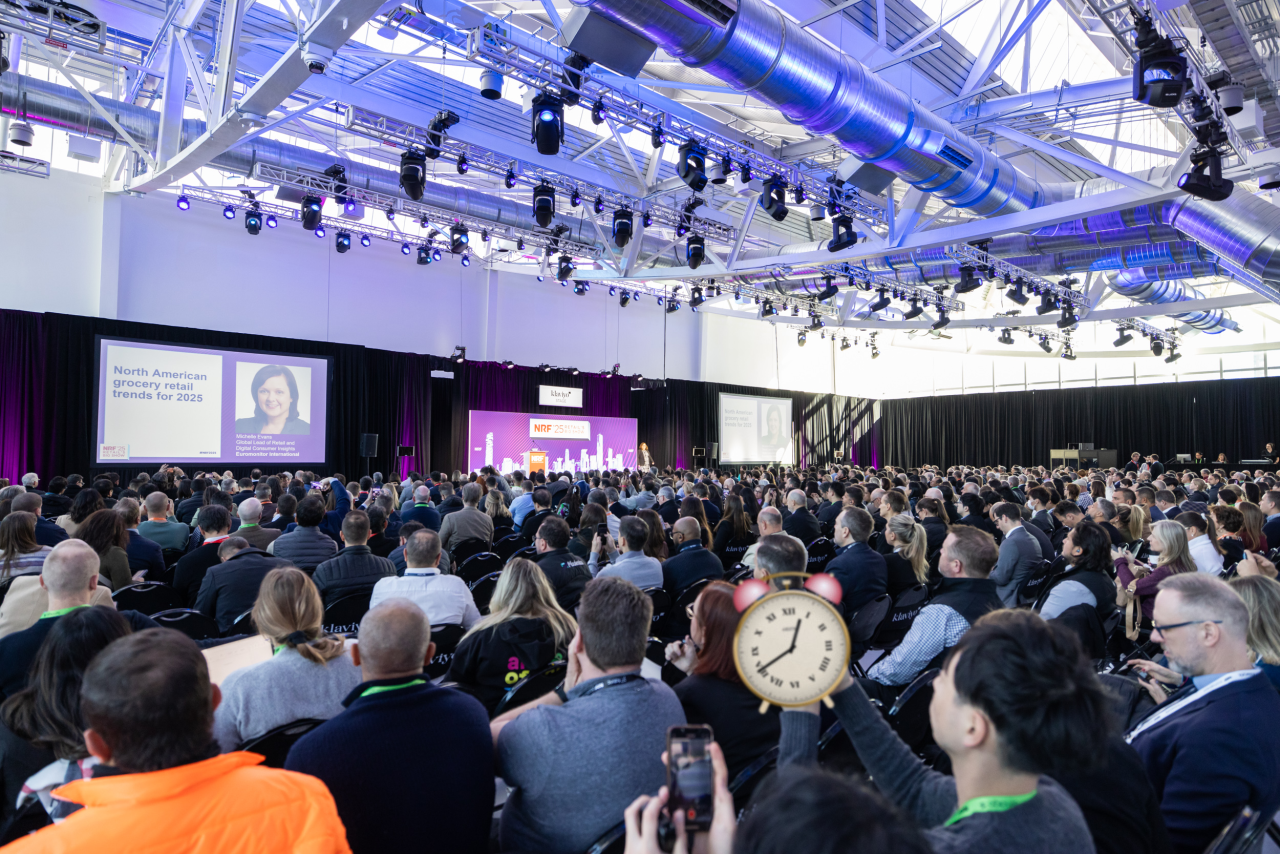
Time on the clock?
12:40
